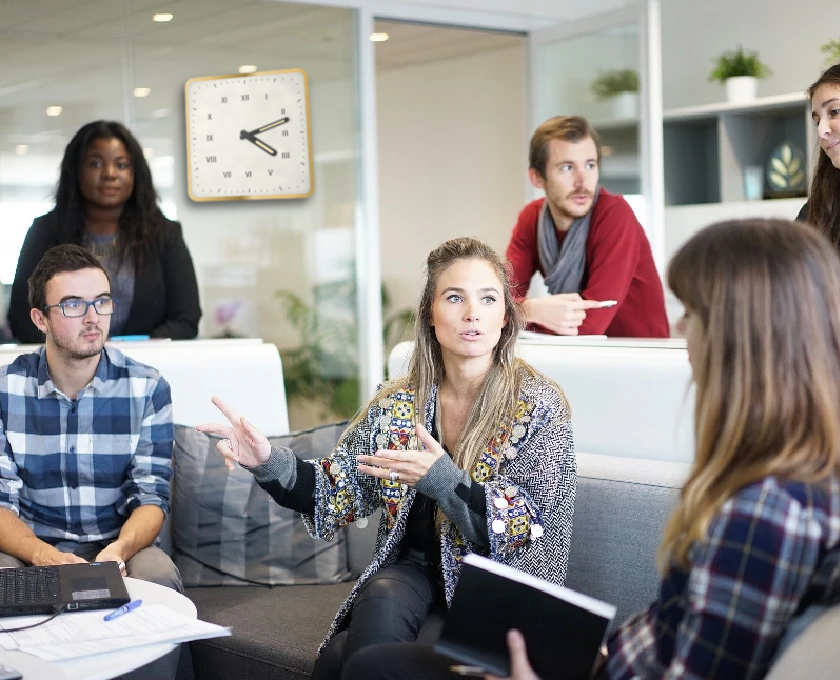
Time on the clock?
4:12
